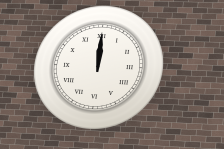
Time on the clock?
12:00
